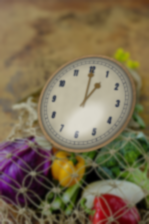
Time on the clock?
1:00
